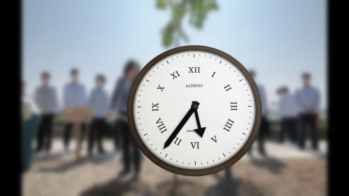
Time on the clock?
5:36
